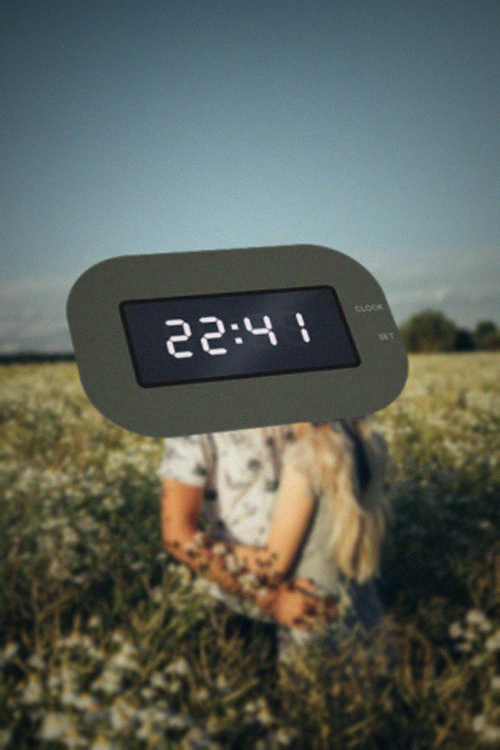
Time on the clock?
22:41
